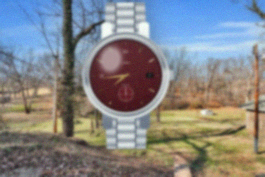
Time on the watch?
7:44
